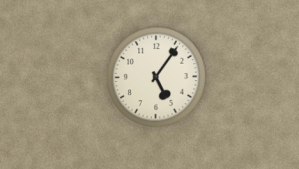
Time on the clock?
5:06
